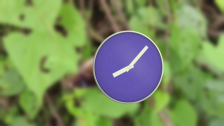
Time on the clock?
8:07
